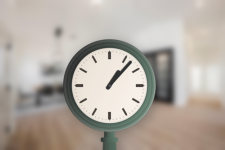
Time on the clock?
1:07
